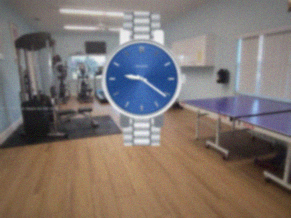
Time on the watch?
9:21
